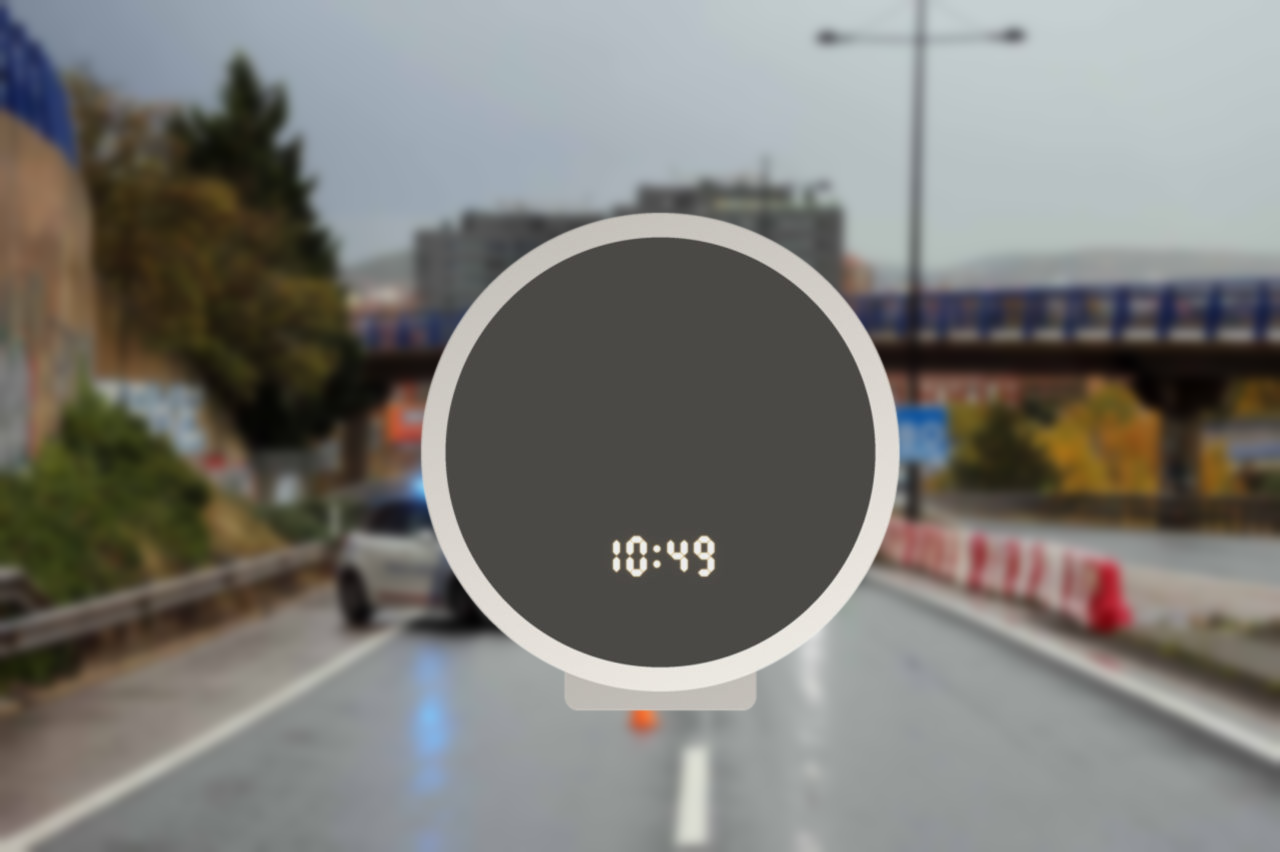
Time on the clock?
10:49
